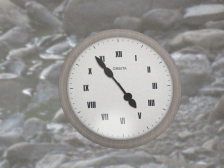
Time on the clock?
4:54
